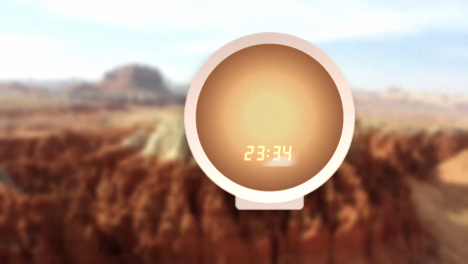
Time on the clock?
23:34
